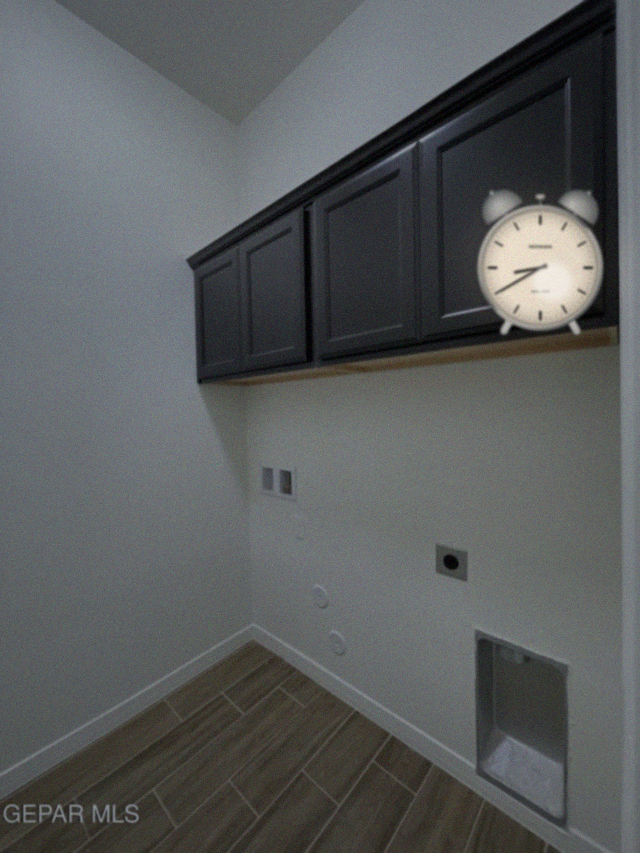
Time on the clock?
8:40
